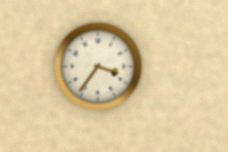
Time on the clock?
3:36
